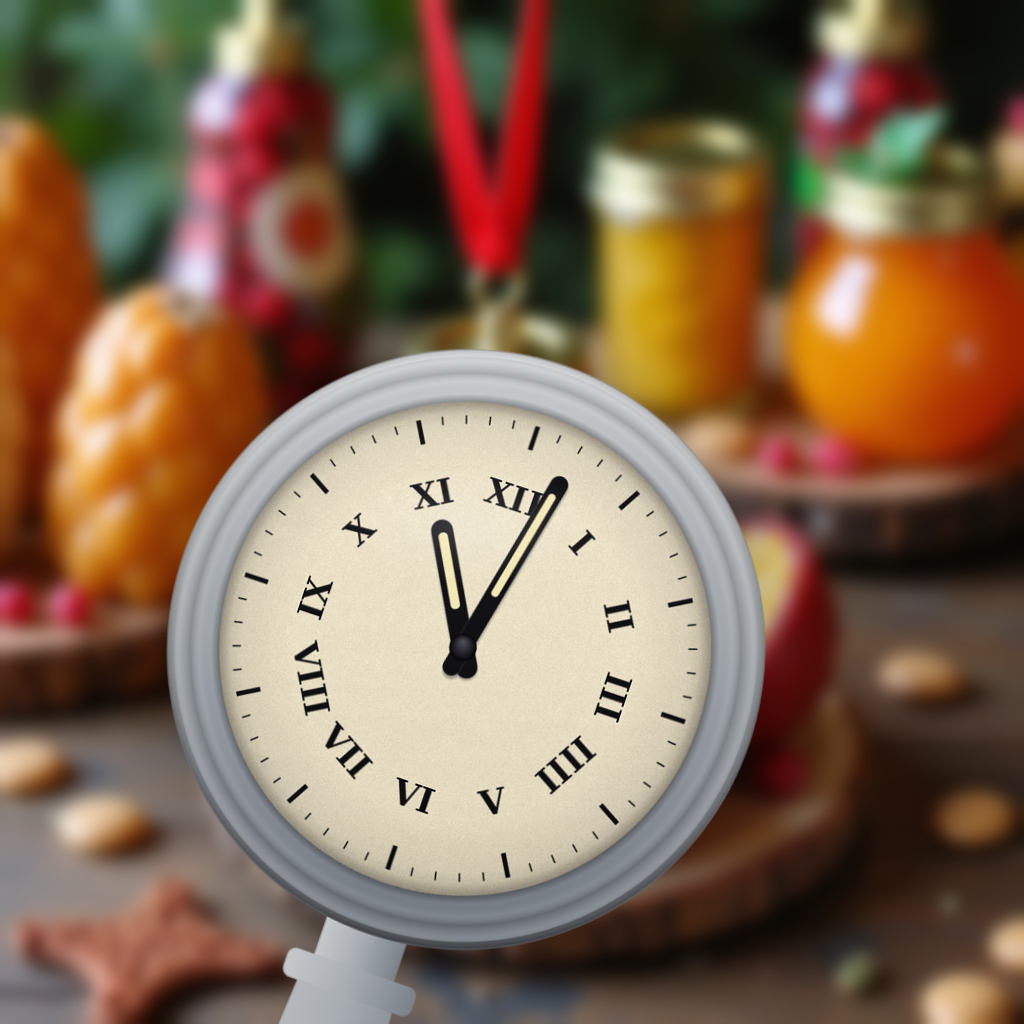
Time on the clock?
11:02
